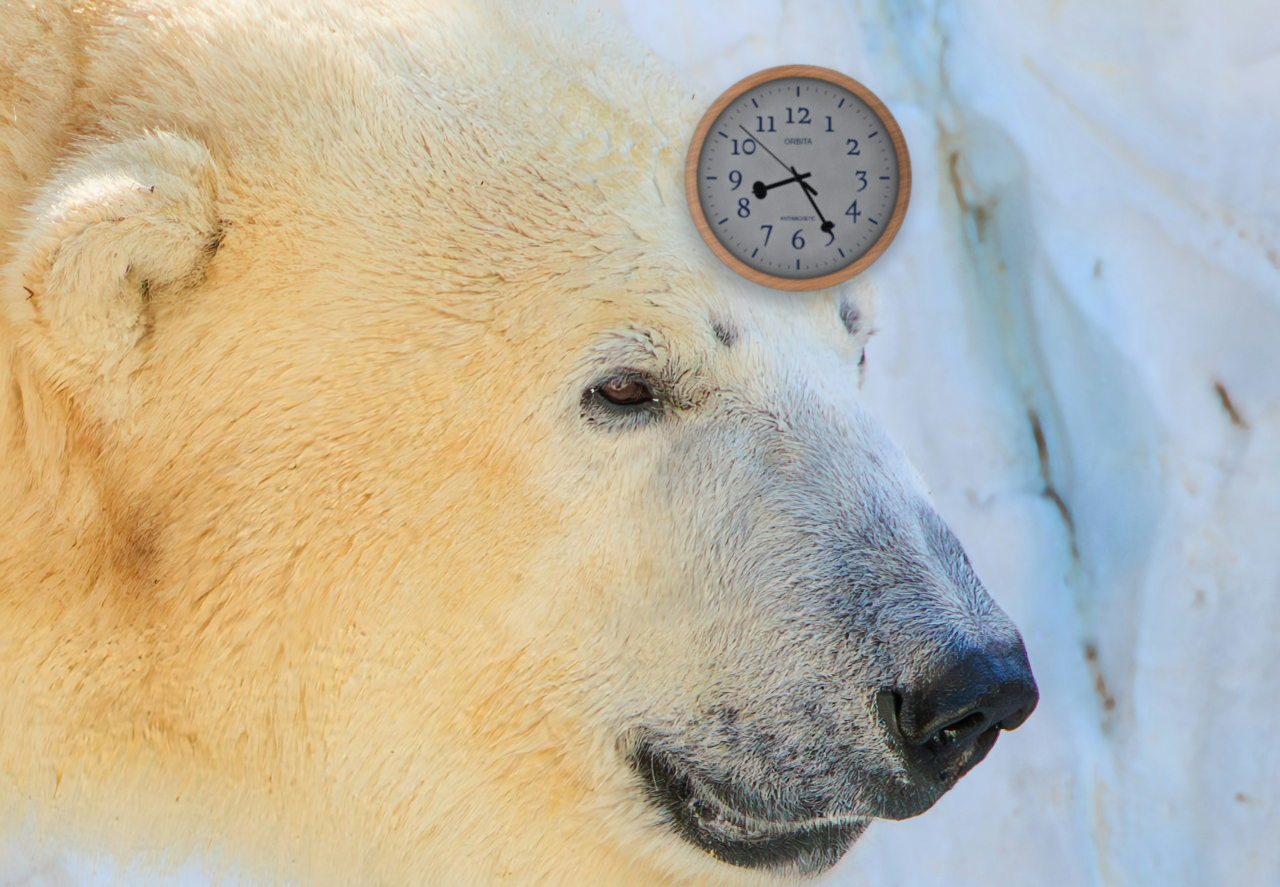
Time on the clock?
8:24:52
